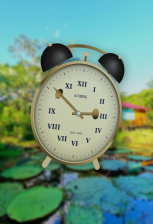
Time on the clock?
2:51
